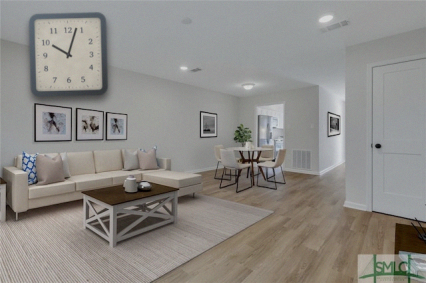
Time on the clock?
10:03
